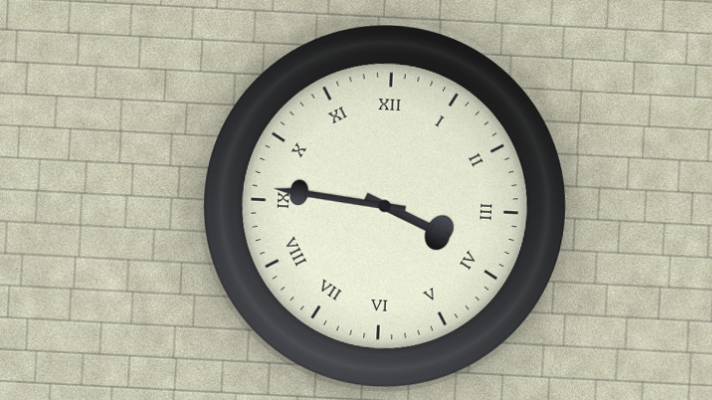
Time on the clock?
3:46
